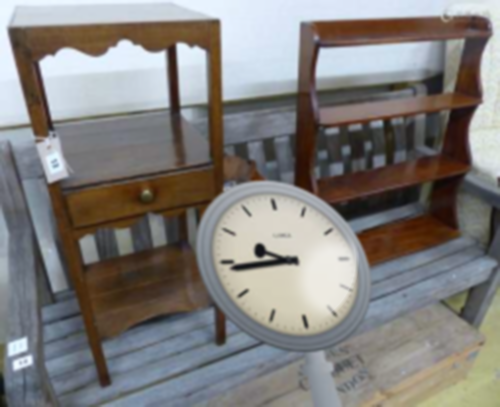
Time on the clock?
9:44
